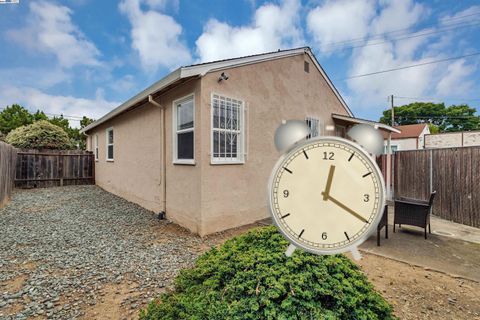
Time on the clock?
12:20
